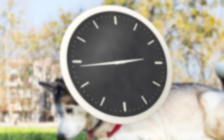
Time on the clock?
2:44
